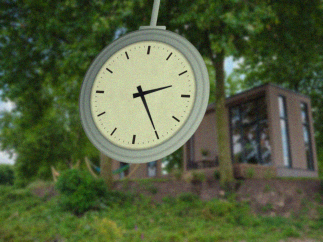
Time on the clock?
2:25
